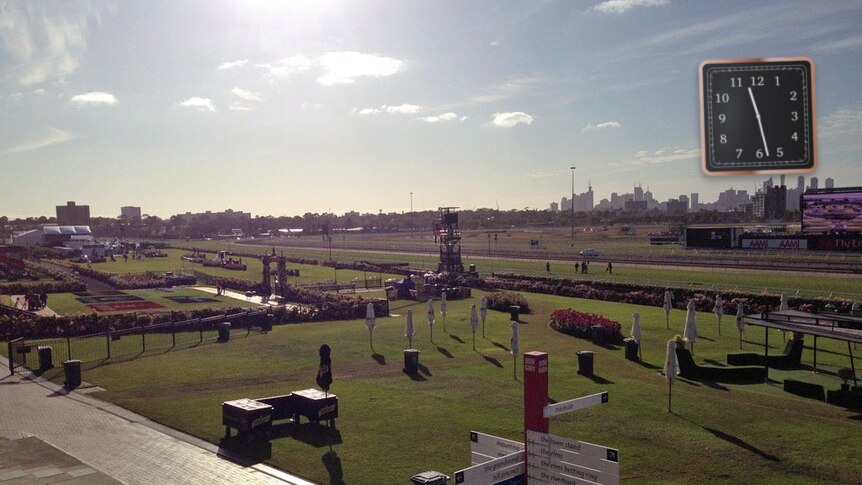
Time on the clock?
11:28
